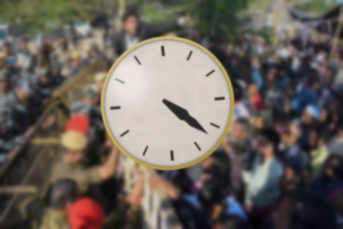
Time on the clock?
4:22
